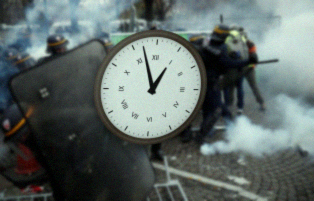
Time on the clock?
12:57
